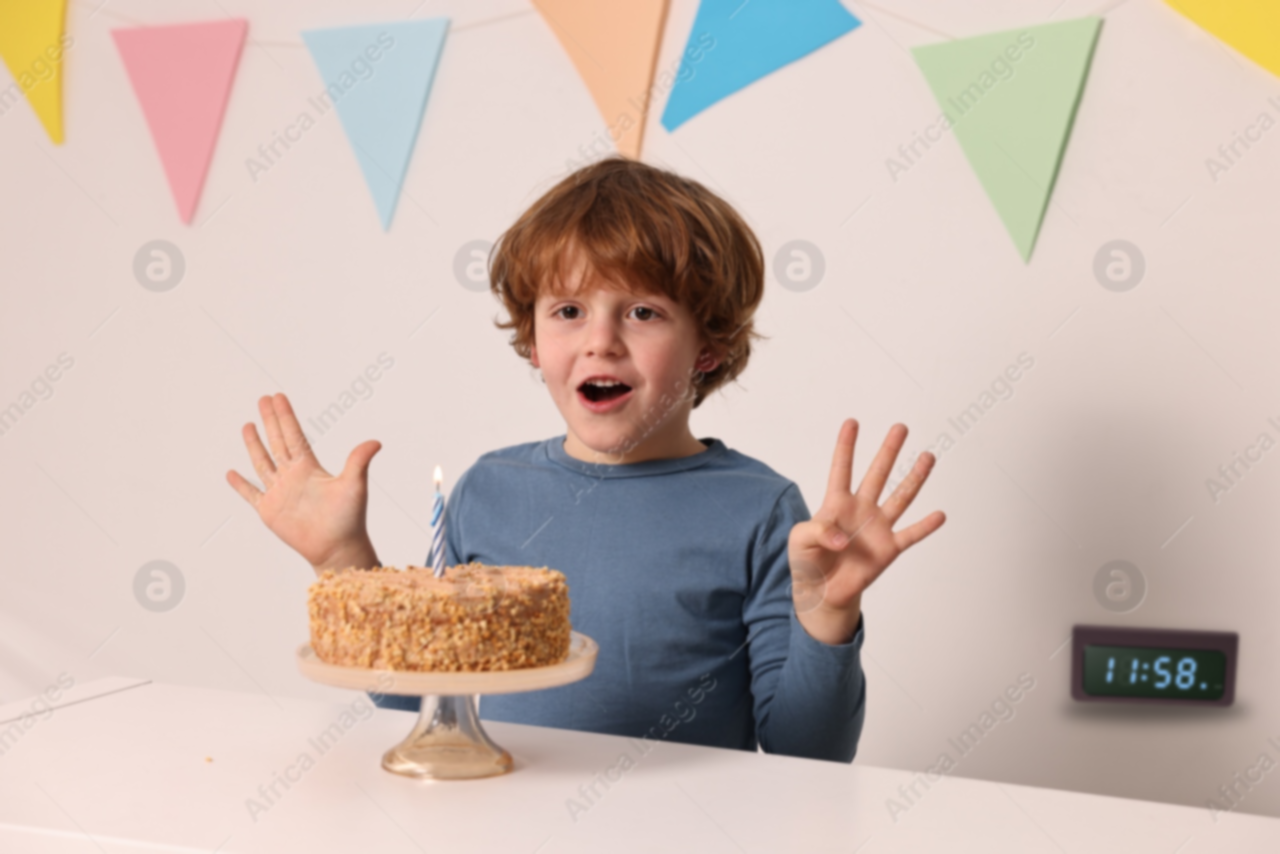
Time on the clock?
11:58
